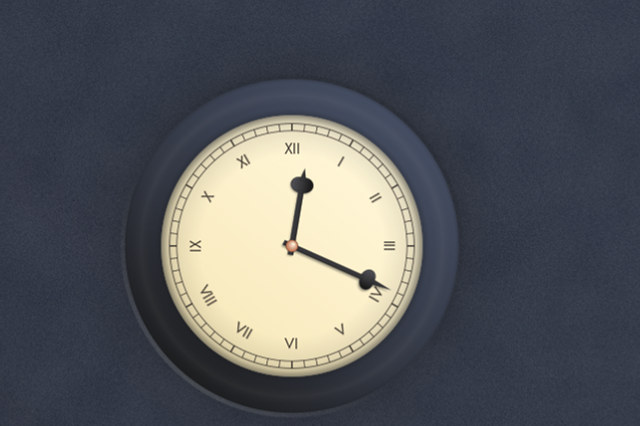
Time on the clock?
12:19
